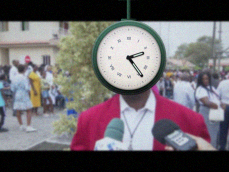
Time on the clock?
2:24
